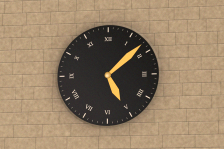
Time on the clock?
5:08
